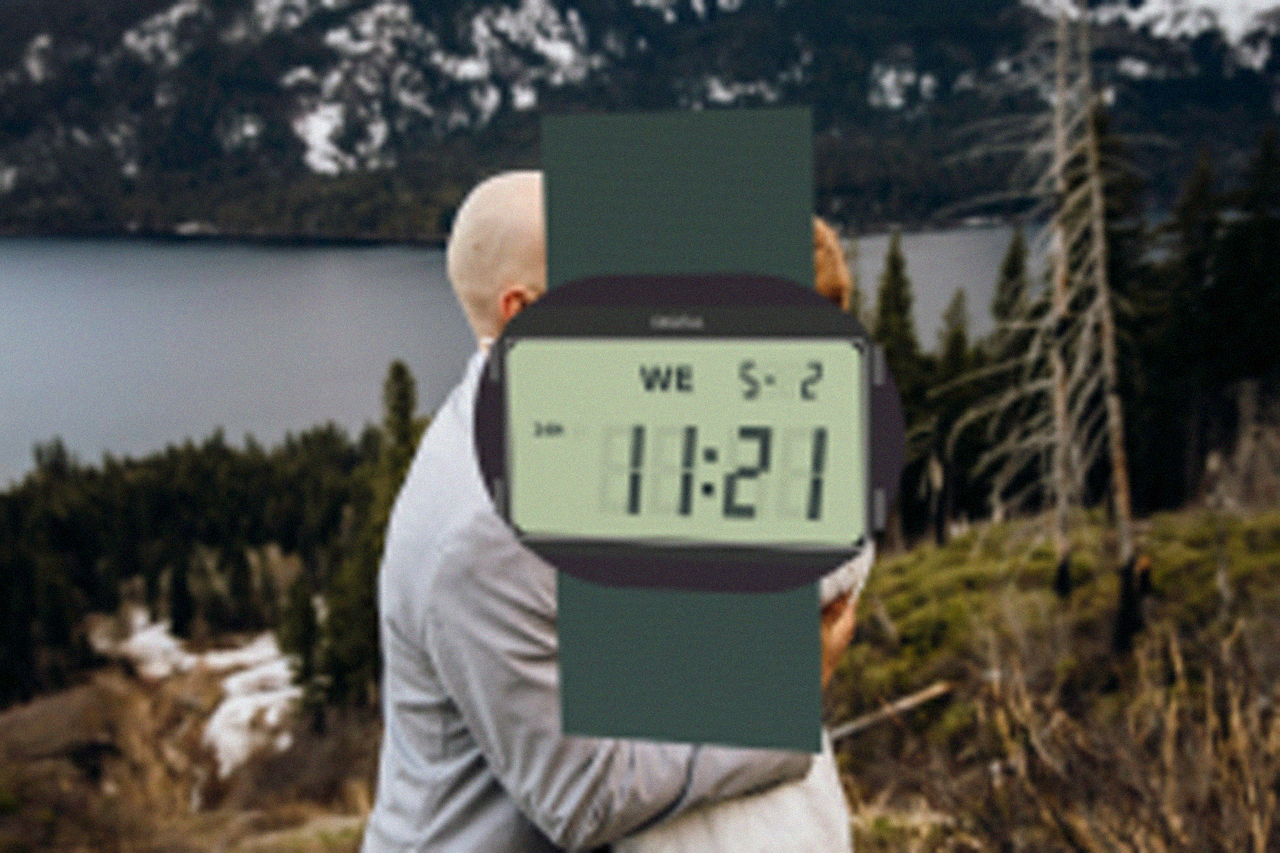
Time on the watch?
11:21
